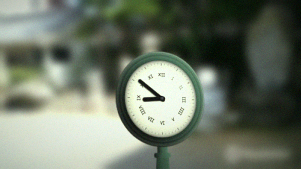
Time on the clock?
8:51
